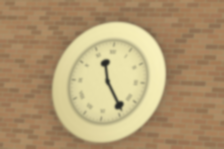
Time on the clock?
11:24
